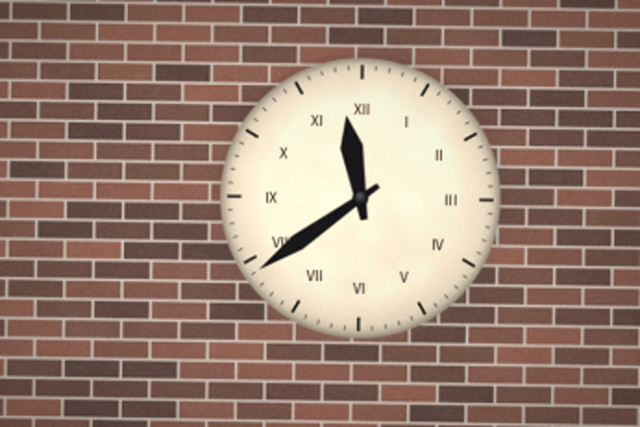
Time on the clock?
11:39
